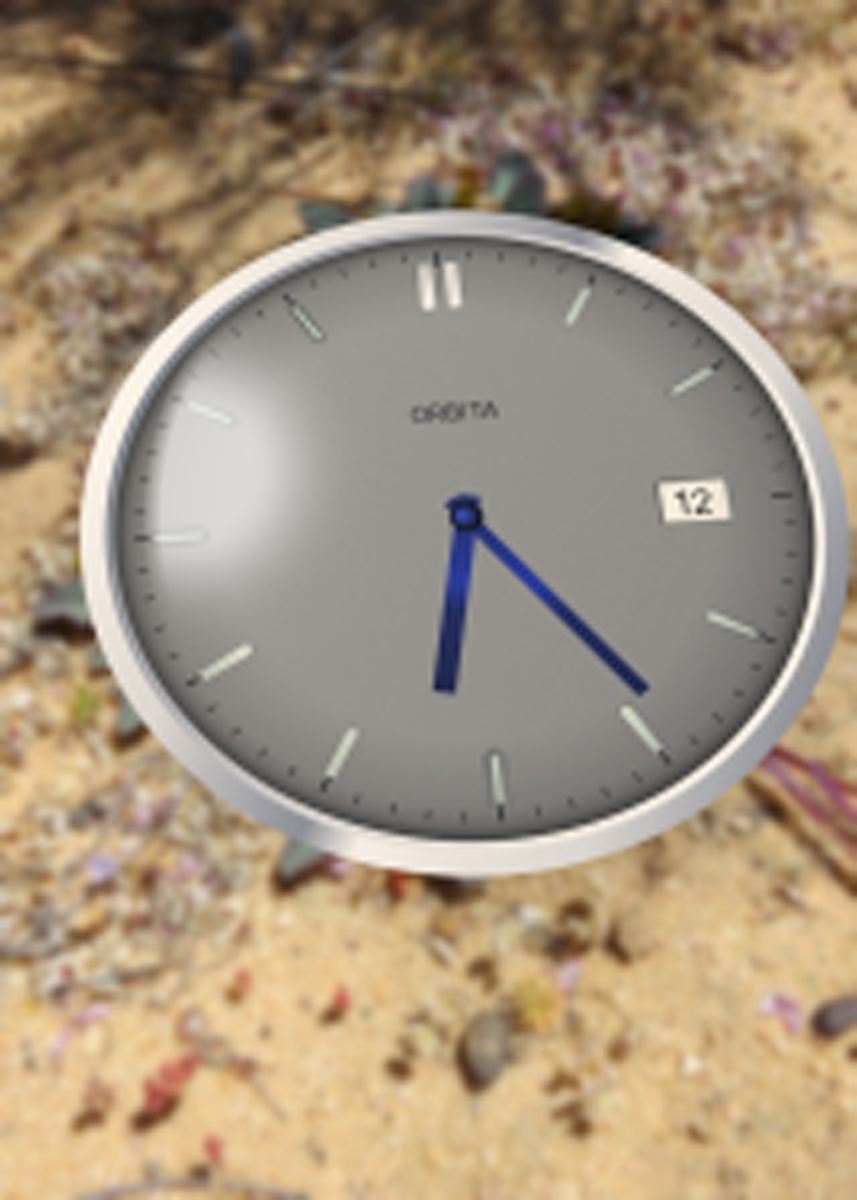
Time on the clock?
6:24
